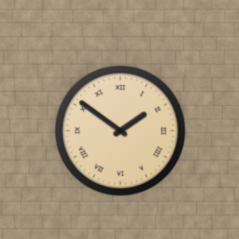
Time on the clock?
1:51
